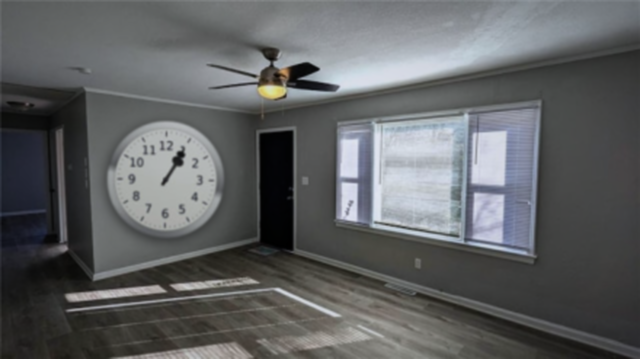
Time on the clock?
1:05
